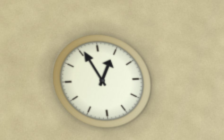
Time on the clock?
12:56
